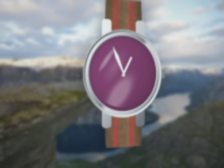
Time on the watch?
12:56
